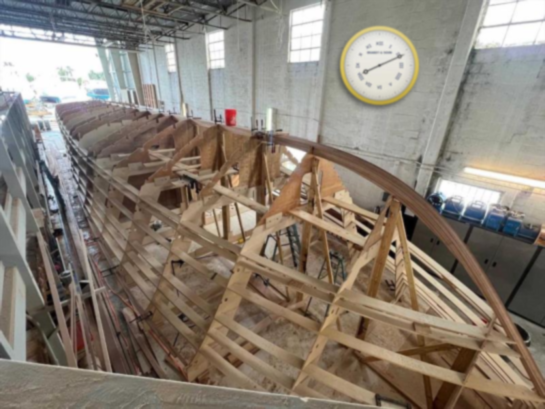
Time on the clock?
8:11
